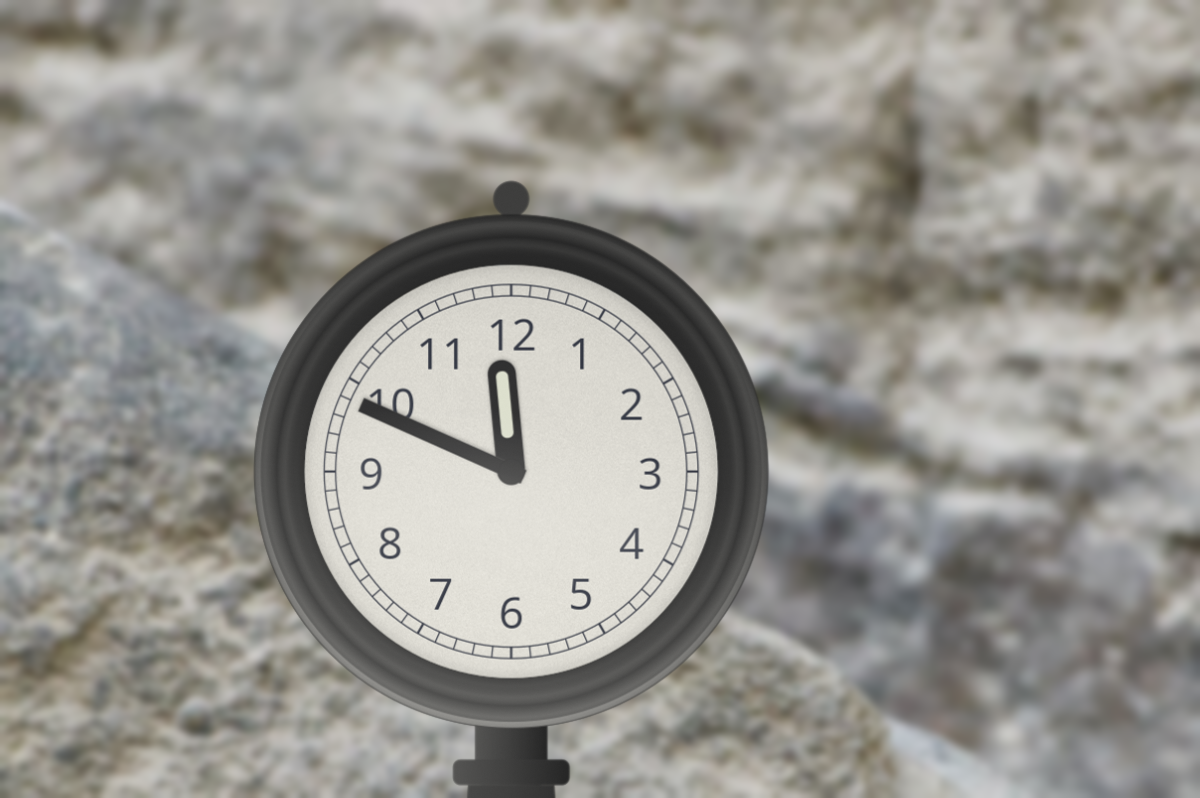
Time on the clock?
11:49
